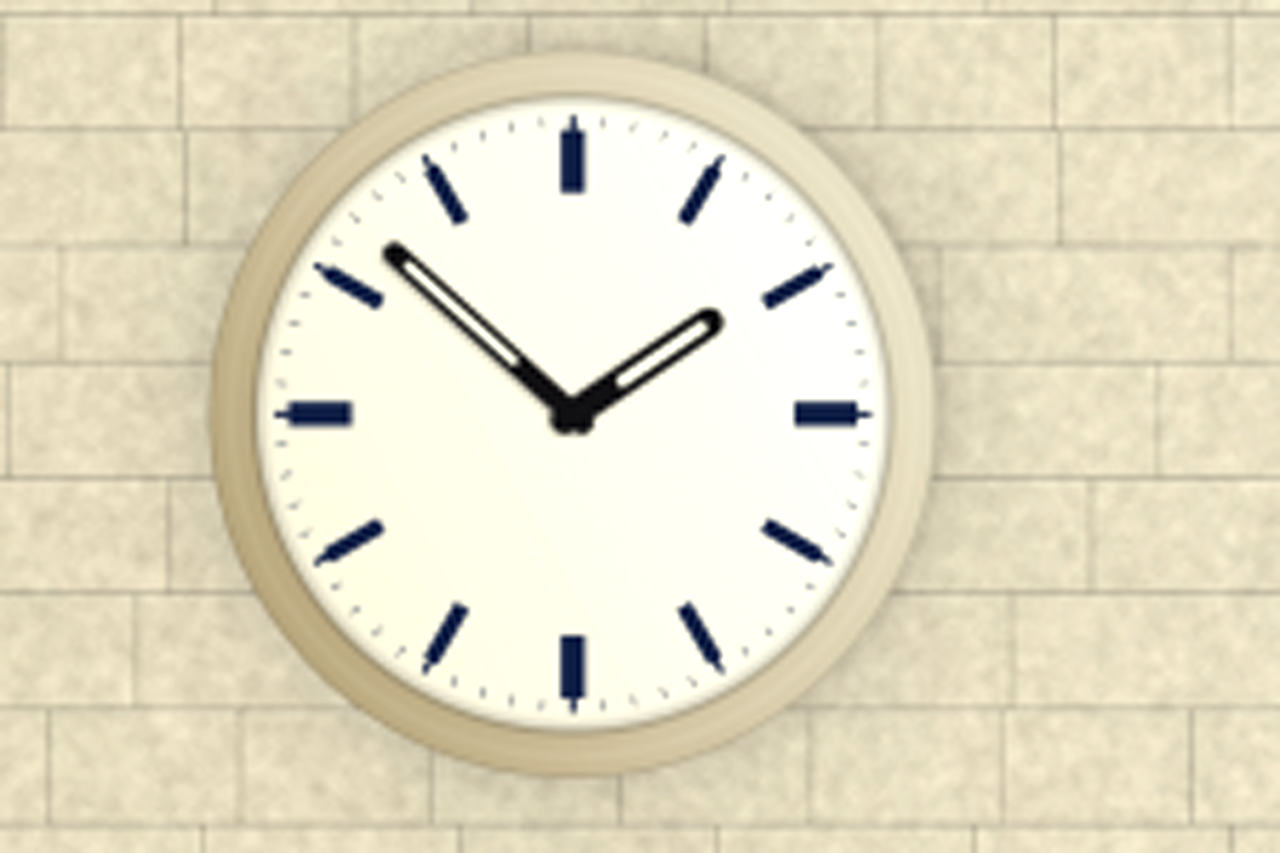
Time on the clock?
1:52
